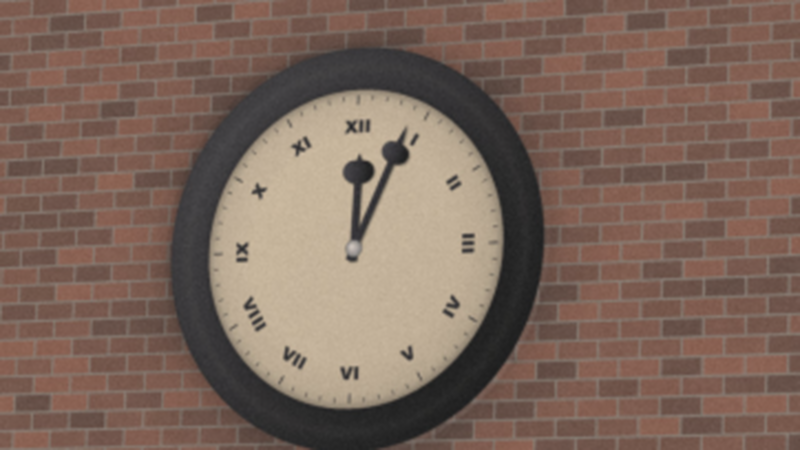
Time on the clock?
12:04
